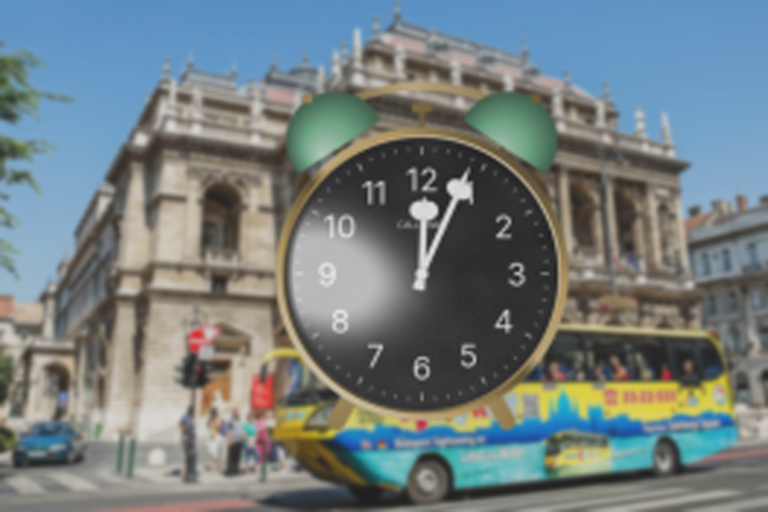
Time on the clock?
12:04
